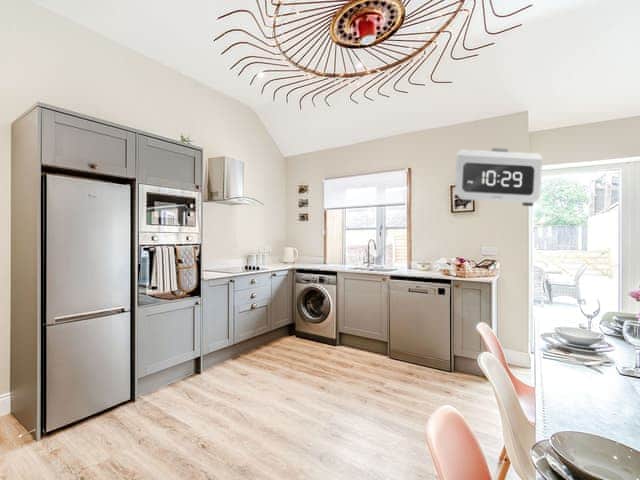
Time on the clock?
10:29
